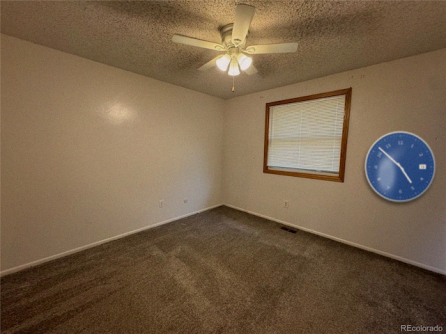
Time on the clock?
4:52
